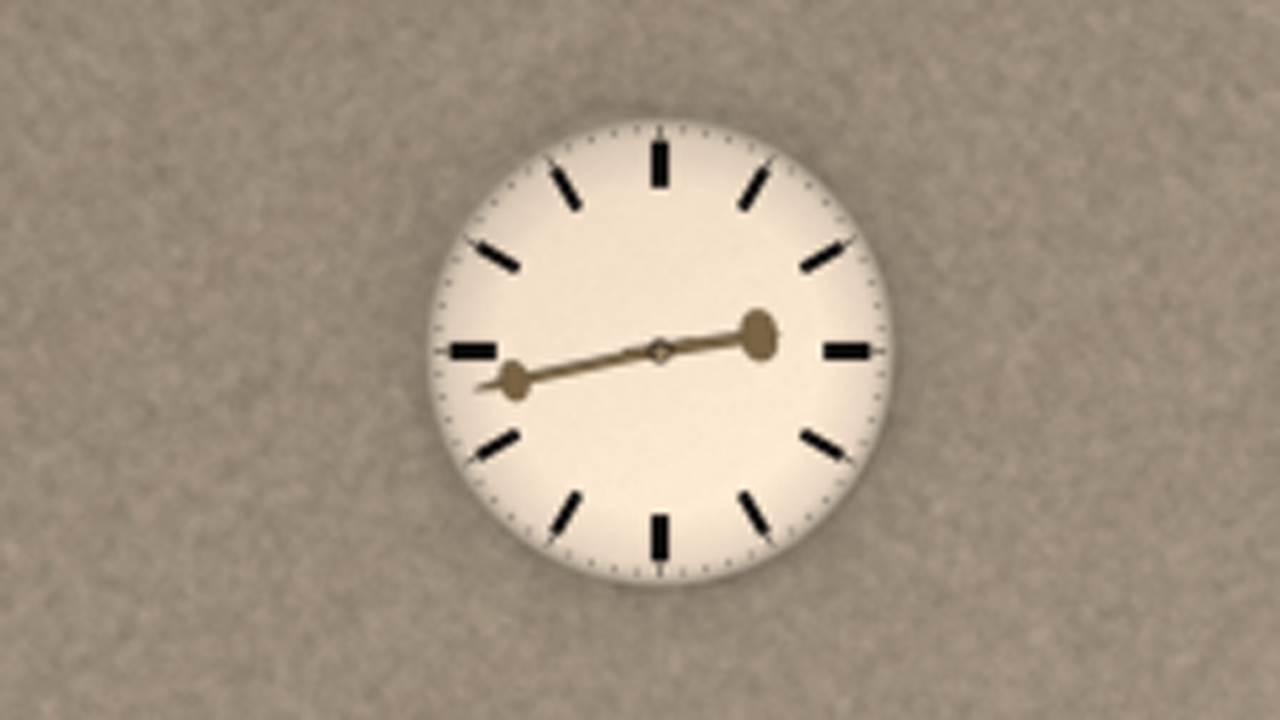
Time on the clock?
2:43
